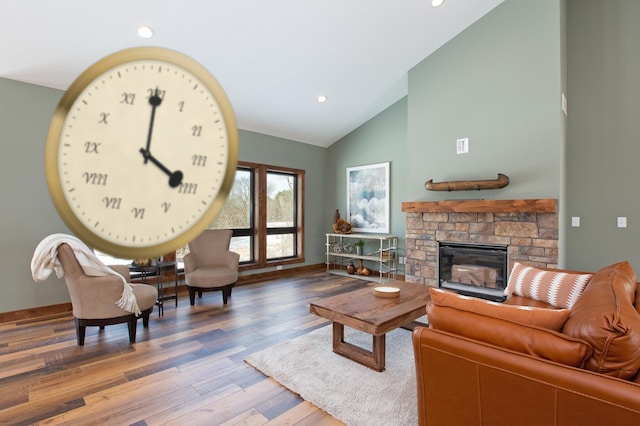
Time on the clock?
4:00
